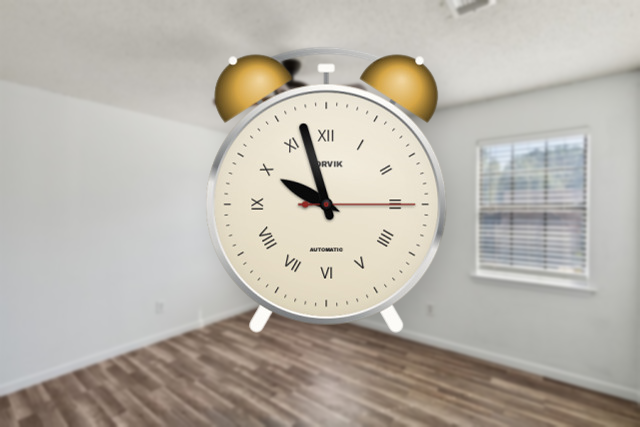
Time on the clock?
9:57:15
